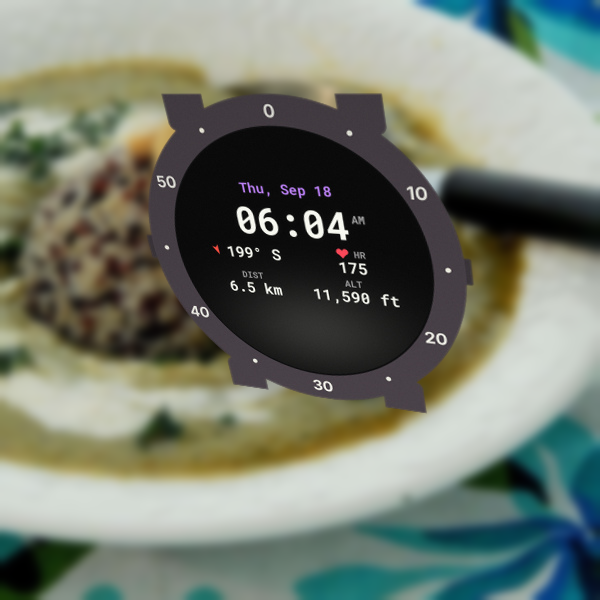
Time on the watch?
6:04
